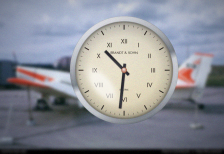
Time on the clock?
10:31
